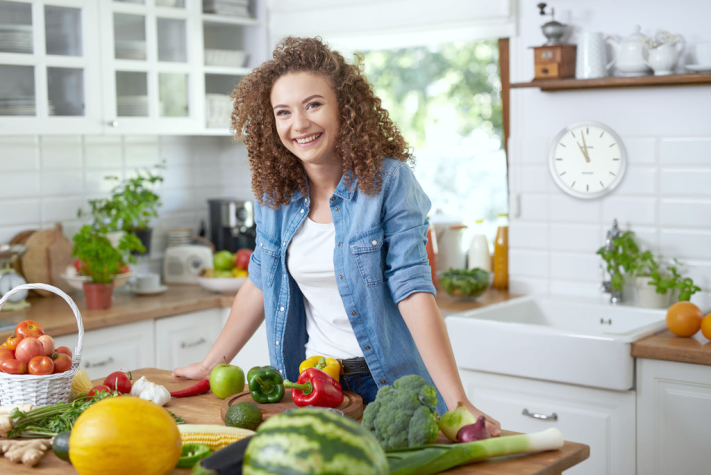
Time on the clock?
10:58
